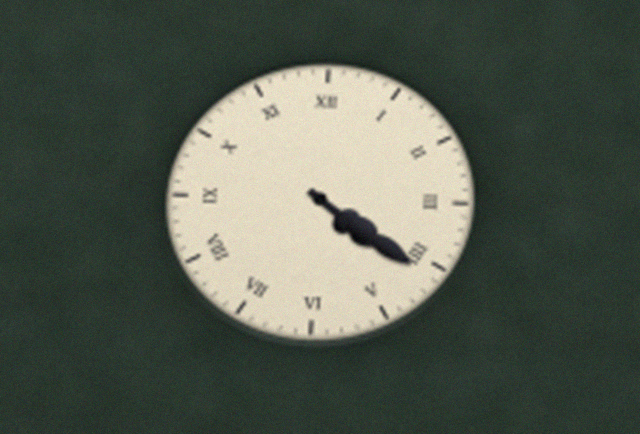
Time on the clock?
4:21
